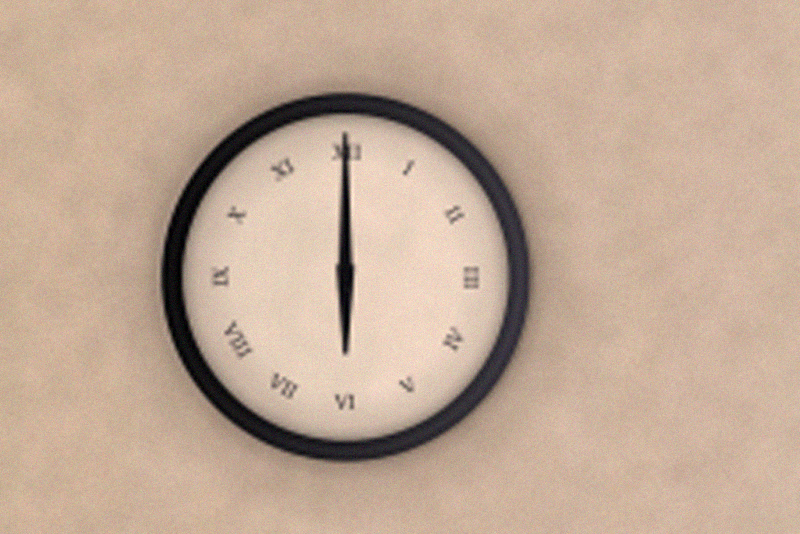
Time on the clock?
6:00
